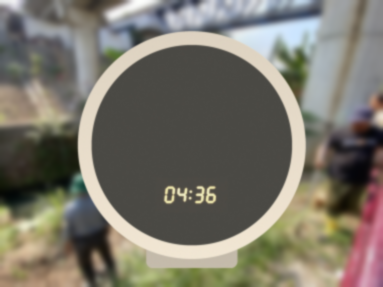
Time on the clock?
4:36
